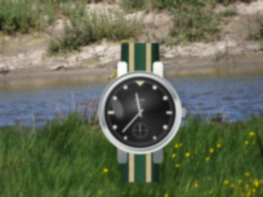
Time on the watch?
11:37
